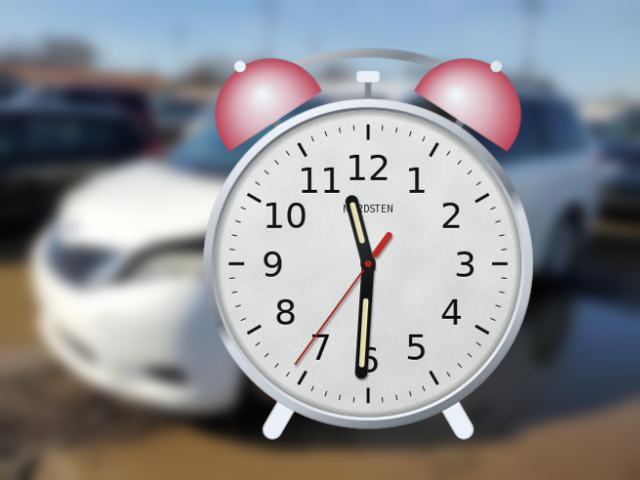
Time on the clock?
11:30:36
